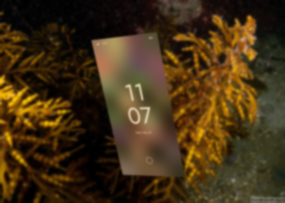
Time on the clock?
11:07
